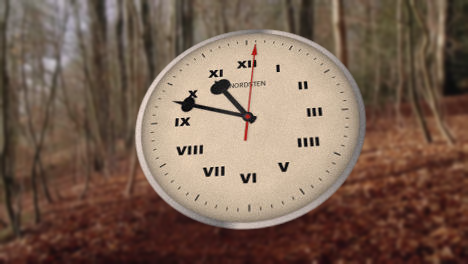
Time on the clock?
10:48:01
